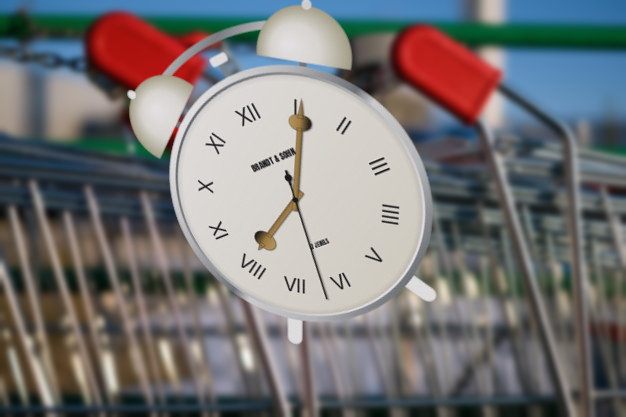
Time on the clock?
8:05:32
